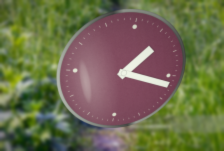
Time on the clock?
1:17
